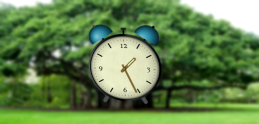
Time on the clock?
1:26
